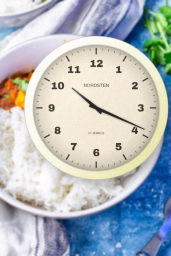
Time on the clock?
10:19
